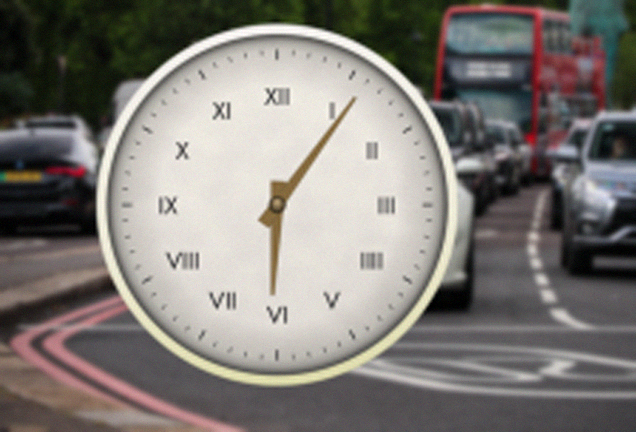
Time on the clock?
6:06
